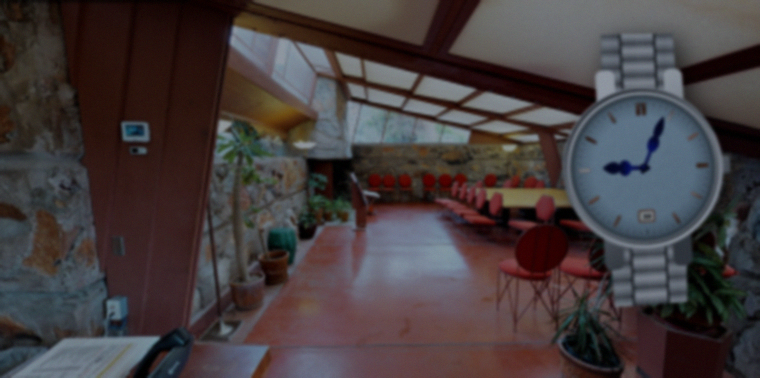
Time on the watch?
9:04
